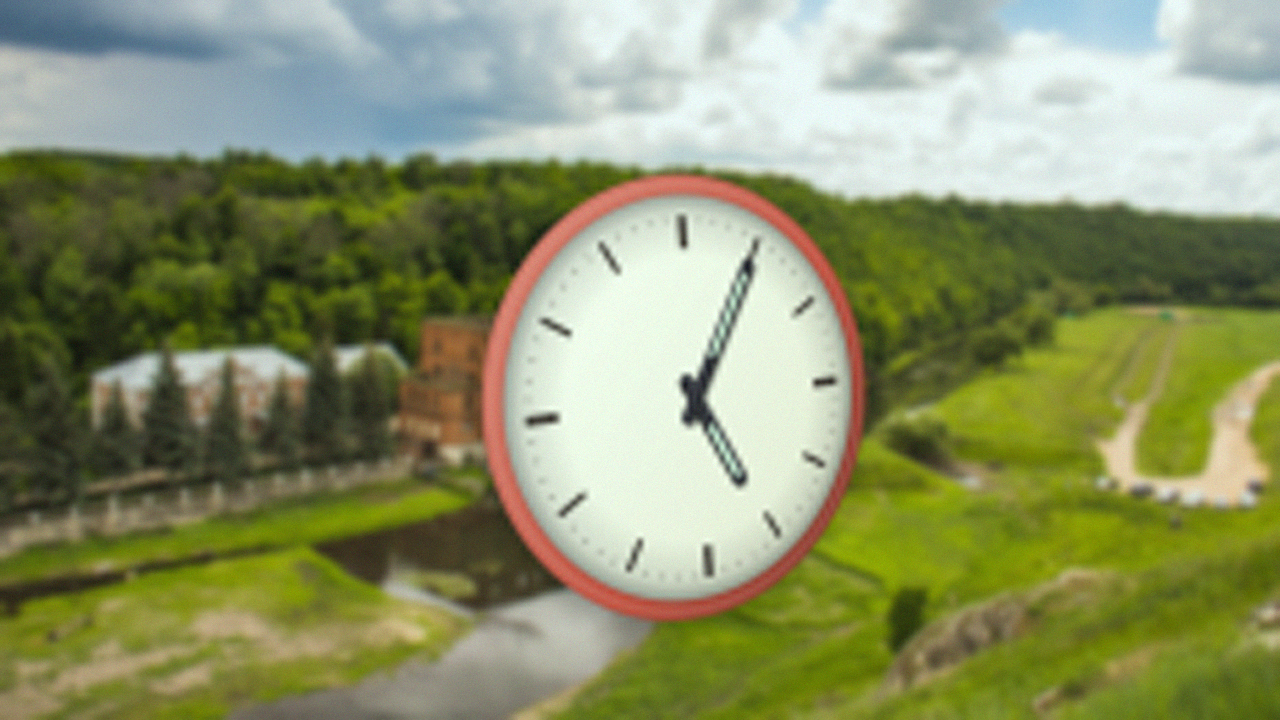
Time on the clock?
5:05
